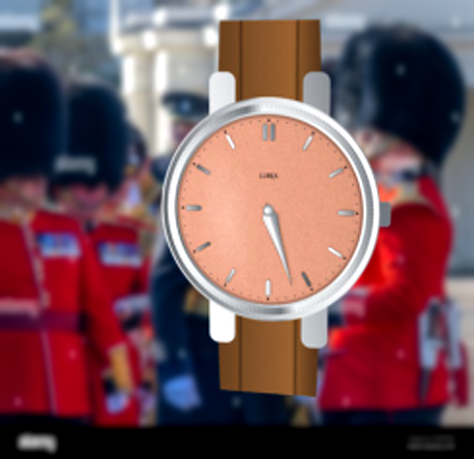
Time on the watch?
5:27
